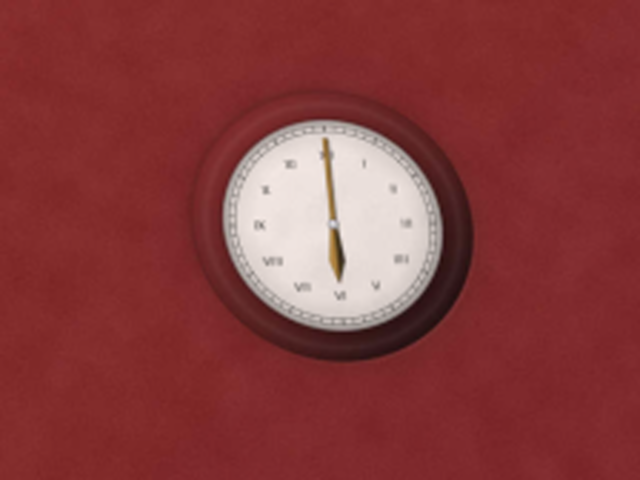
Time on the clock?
6:00
